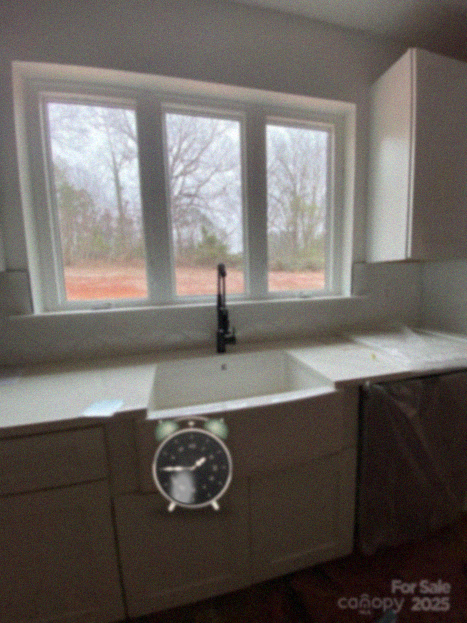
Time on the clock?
1:45
